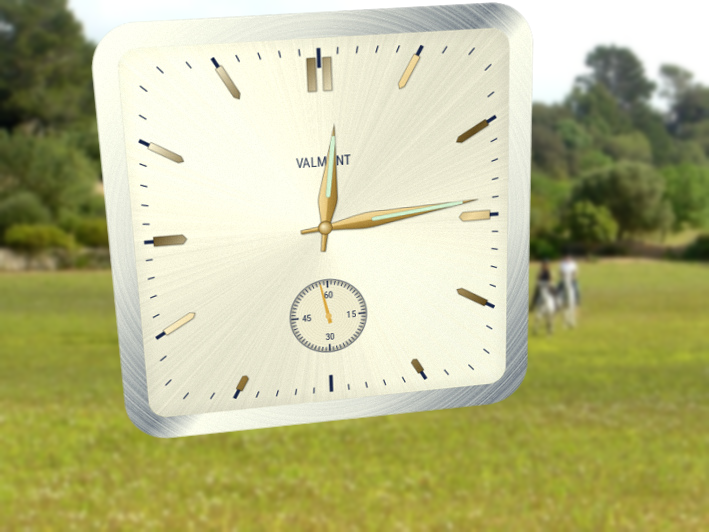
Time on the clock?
12:13:58
